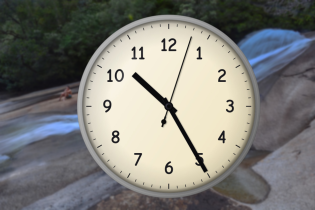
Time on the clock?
10:25:03
